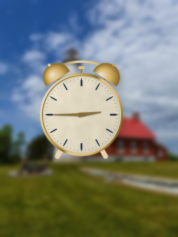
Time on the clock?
2:45
